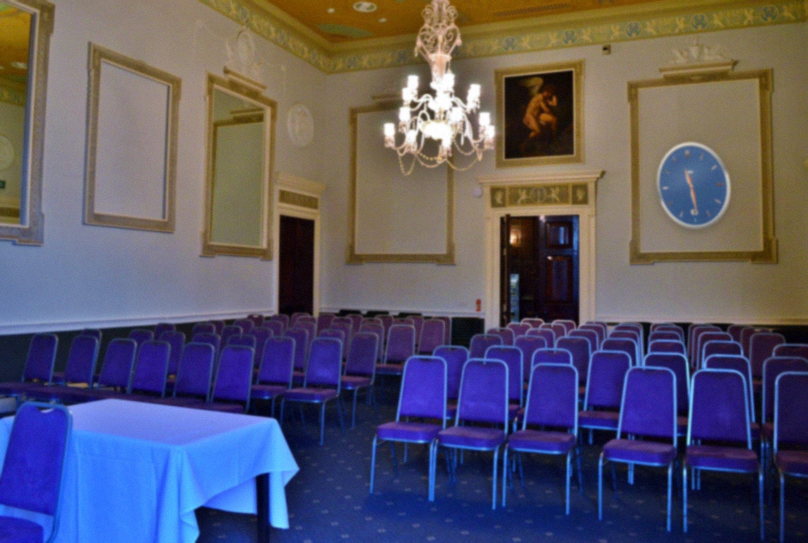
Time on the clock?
11:29
